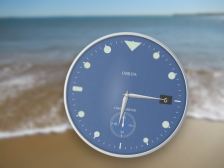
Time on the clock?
6:15
